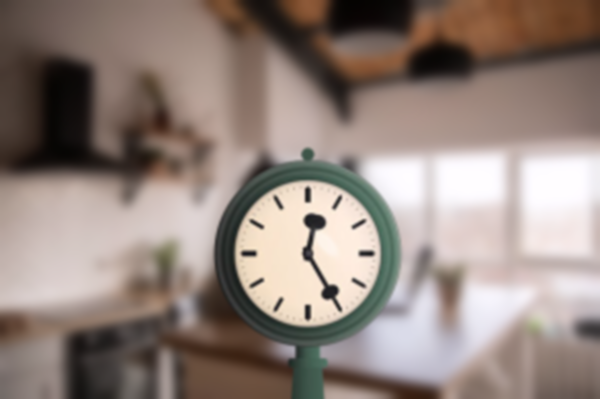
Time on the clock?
12:25
